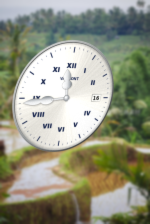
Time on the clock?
11:44
